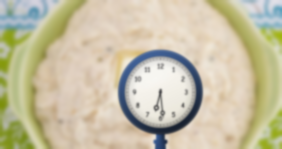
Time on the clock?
6:29
